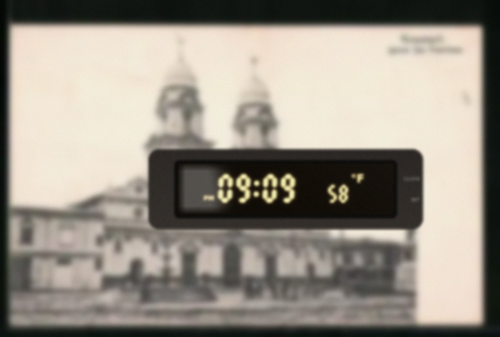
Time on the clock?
9:09
